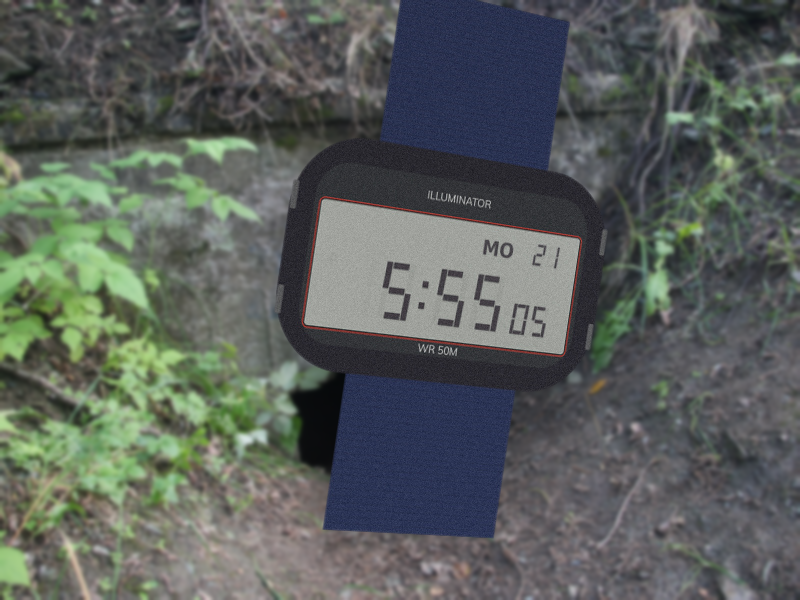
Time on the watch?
5:55:05
